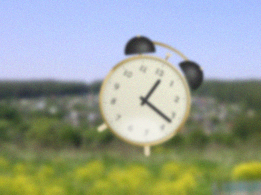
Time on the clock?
12:17
